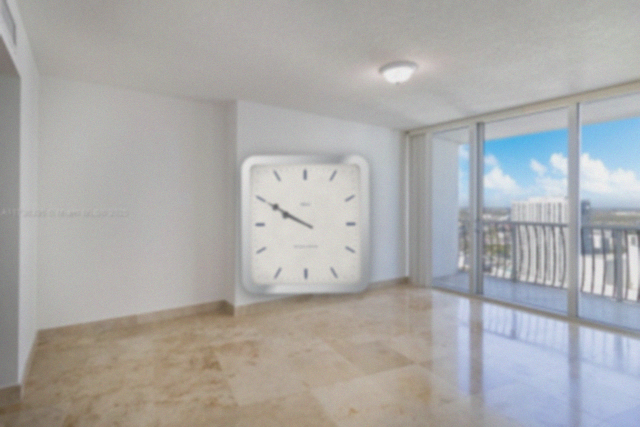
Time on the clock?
9:50
